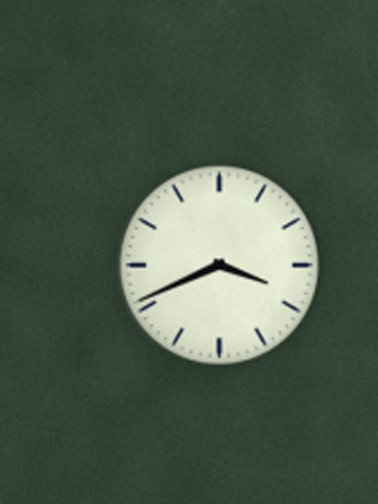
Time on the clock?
3:41
